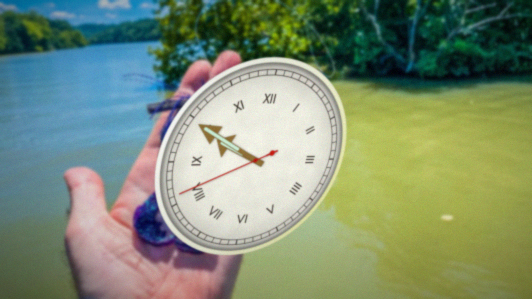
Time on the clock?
9:49:41
